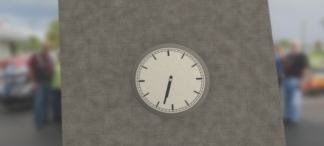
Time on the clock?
6:33
